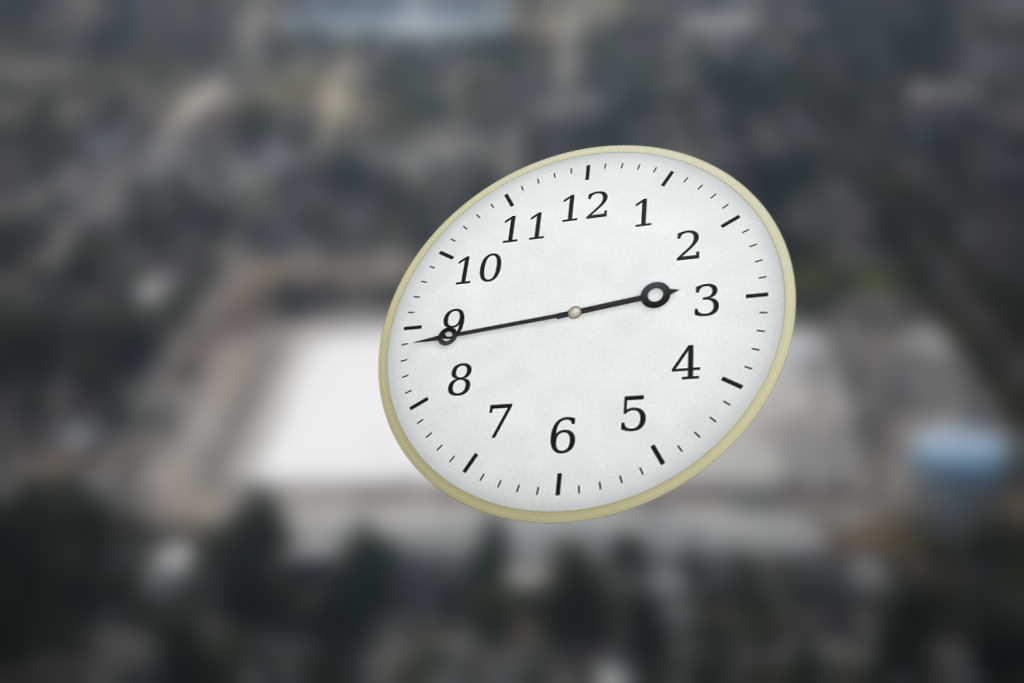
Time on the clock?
2:44
